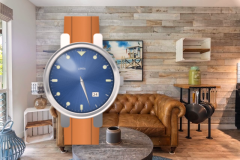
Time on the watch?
5:27
